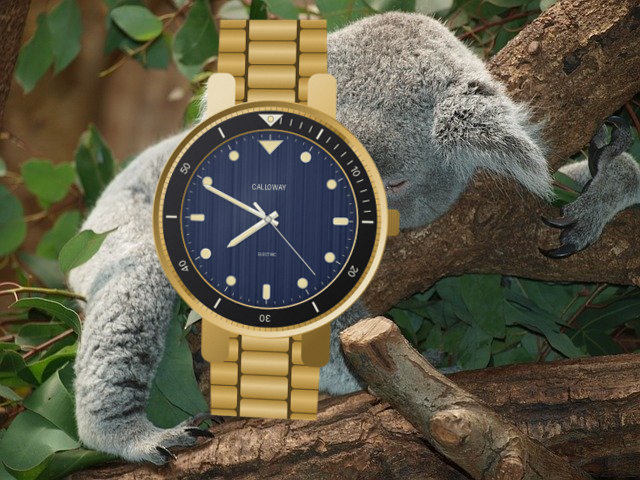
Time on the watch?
7:49:23
